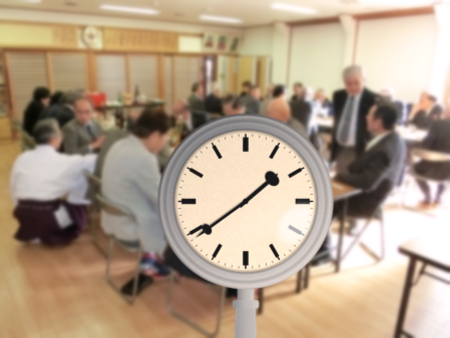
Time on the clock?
1:39
